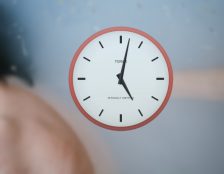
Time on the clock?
5:02
